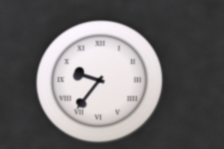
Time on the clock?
9:36
